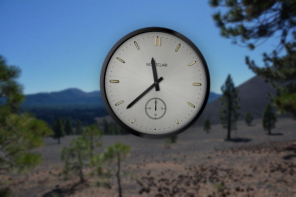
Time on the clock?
11:38
